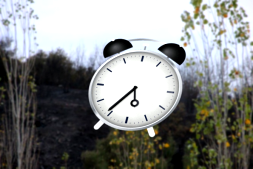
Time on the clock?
5:36
